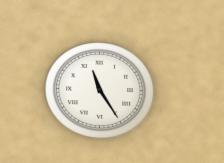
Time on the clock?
11:25
